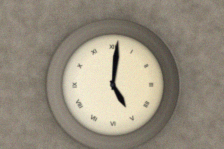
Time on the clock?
5:01
